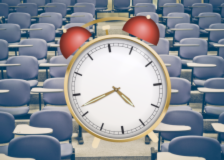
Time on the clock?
4:42
